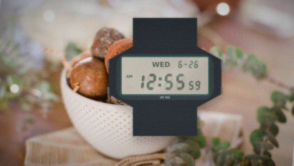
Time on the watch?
12:55:59
